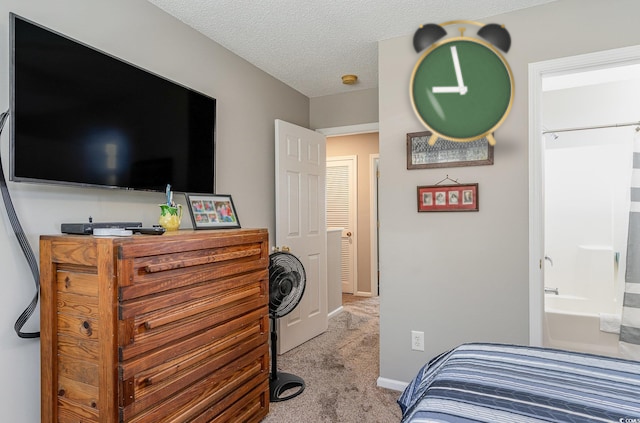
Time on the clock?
8:58
